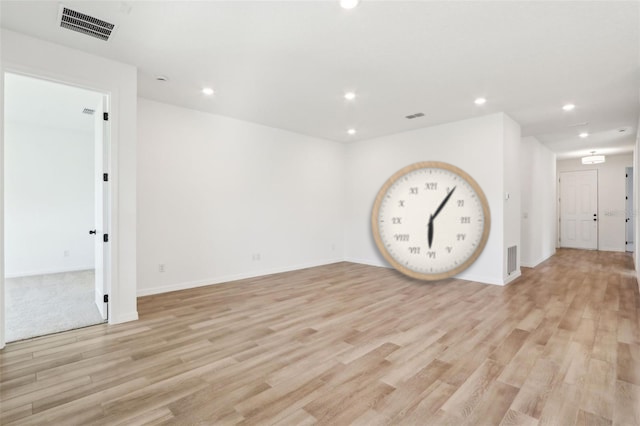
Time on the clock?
6:06
